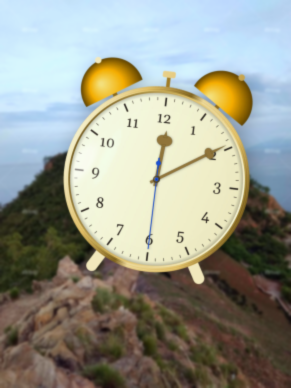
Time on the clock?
12:09:30
